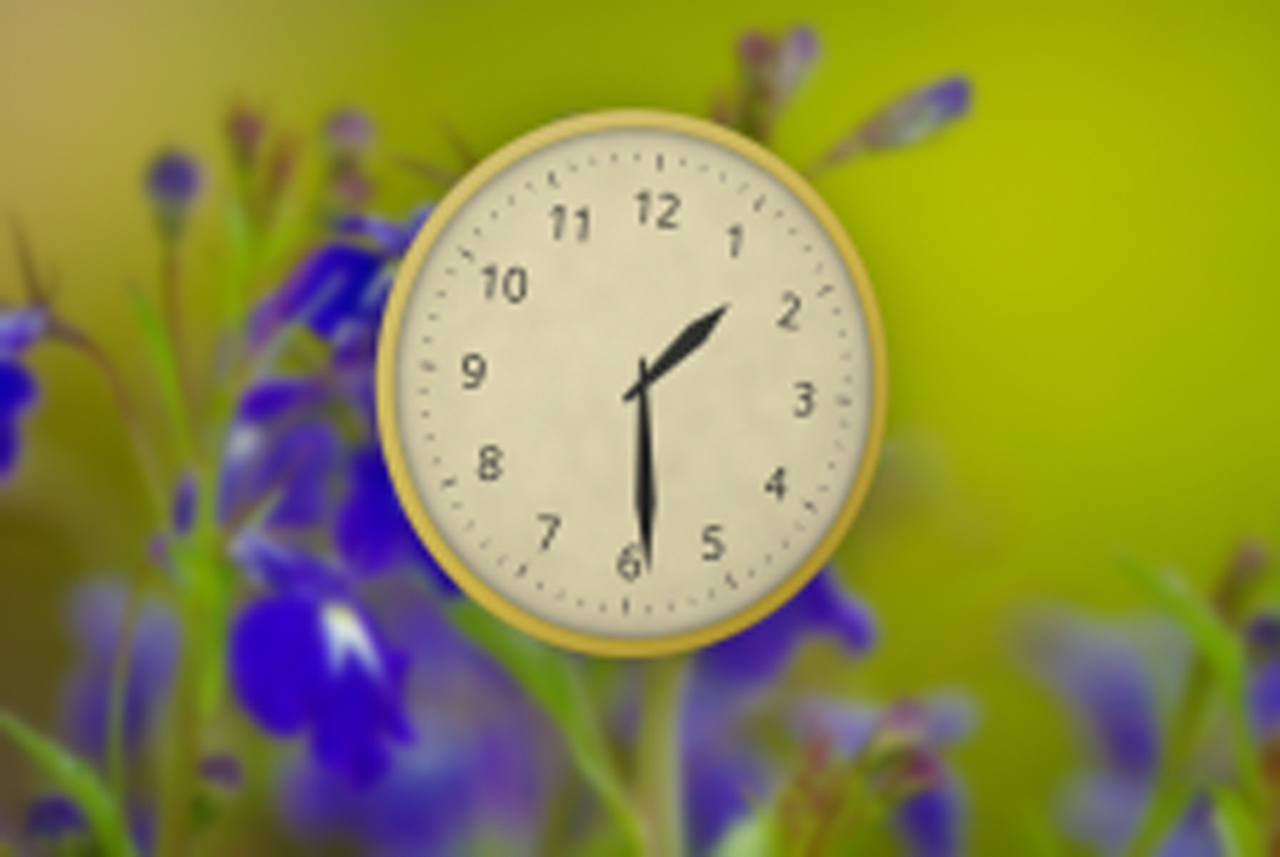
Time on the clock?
1:29
